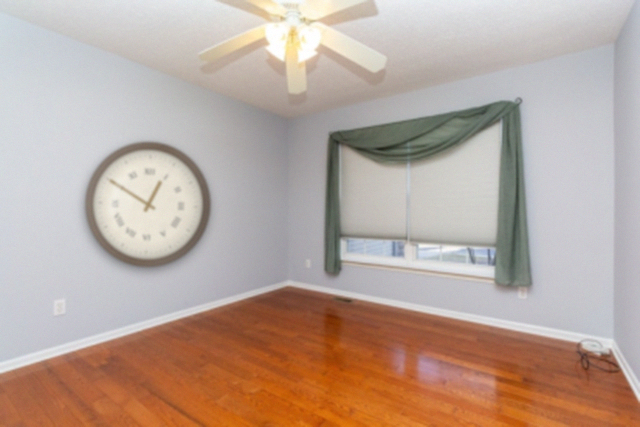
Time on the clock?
12:50
